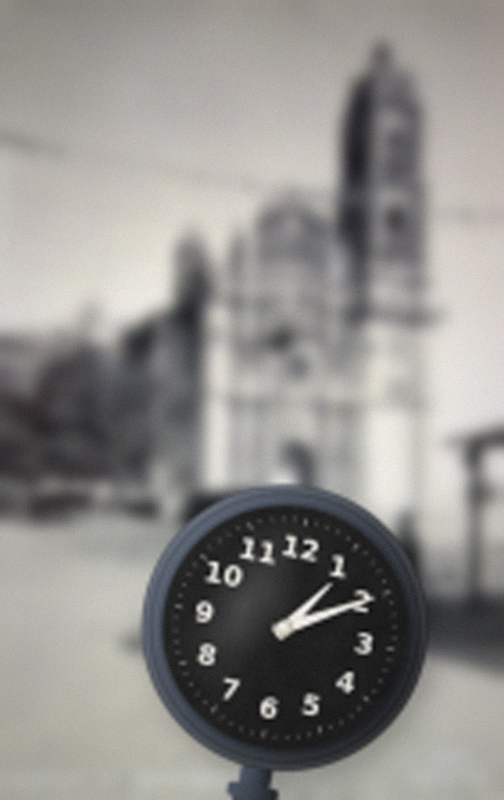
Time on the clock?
1:10
